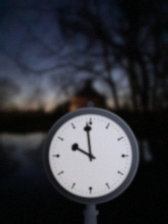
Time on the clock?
9:59
